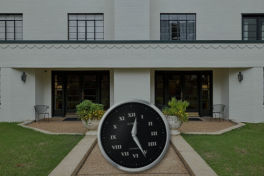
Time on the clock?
12:26
